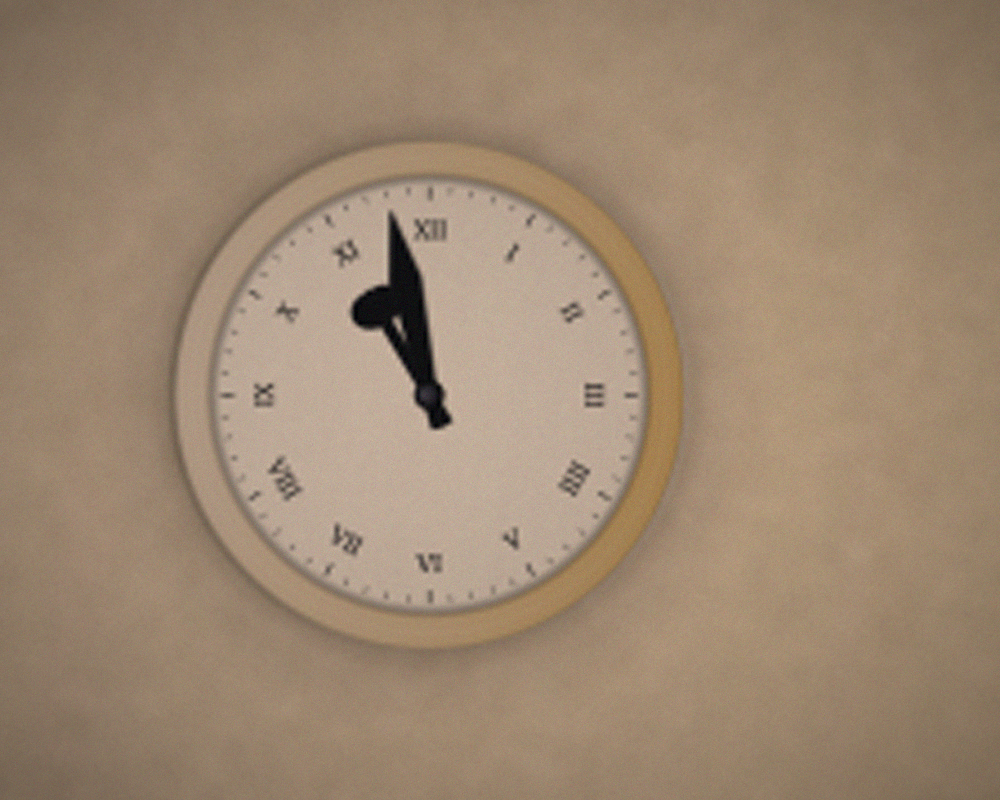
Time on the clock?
10:58
